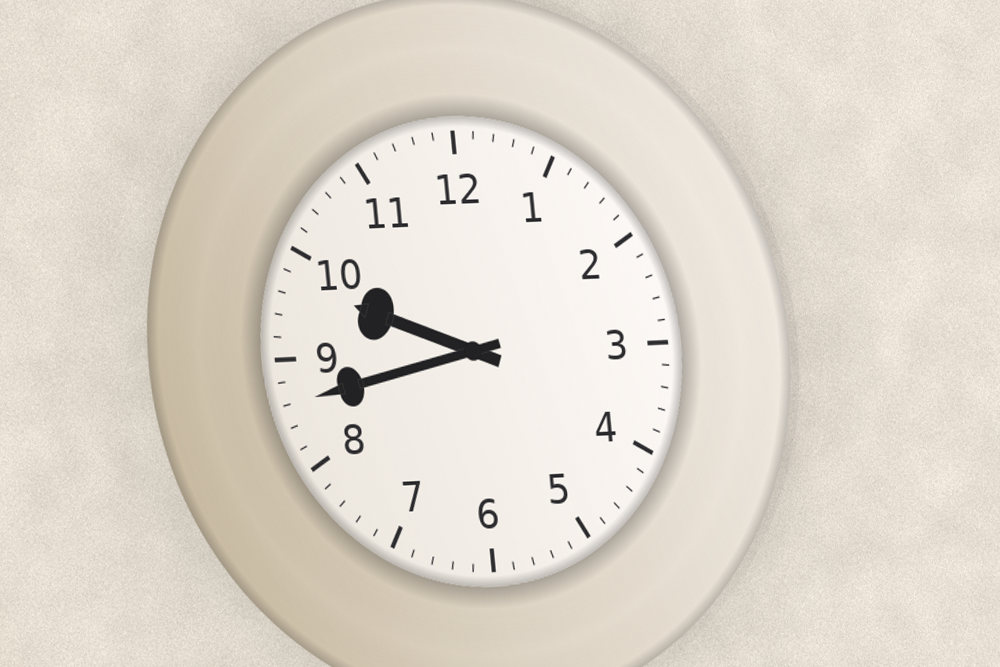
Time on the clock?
9:43
